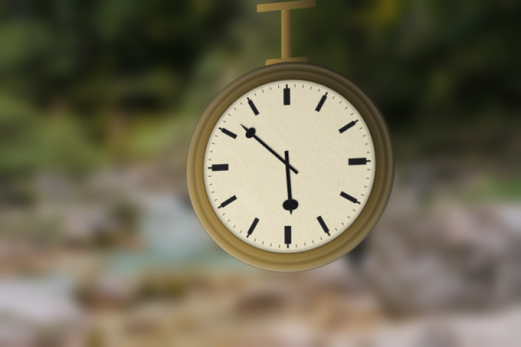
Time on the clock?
5:52
